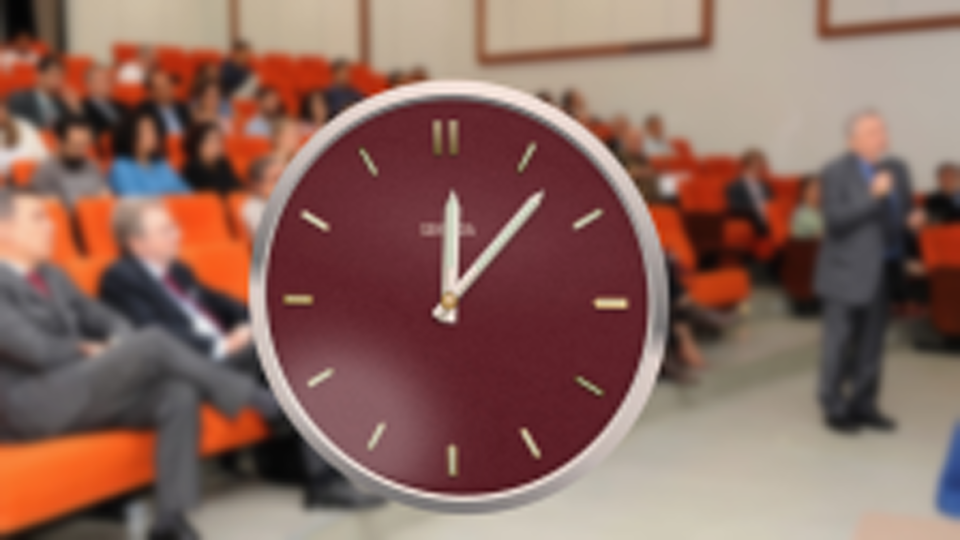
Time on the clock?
12:07
